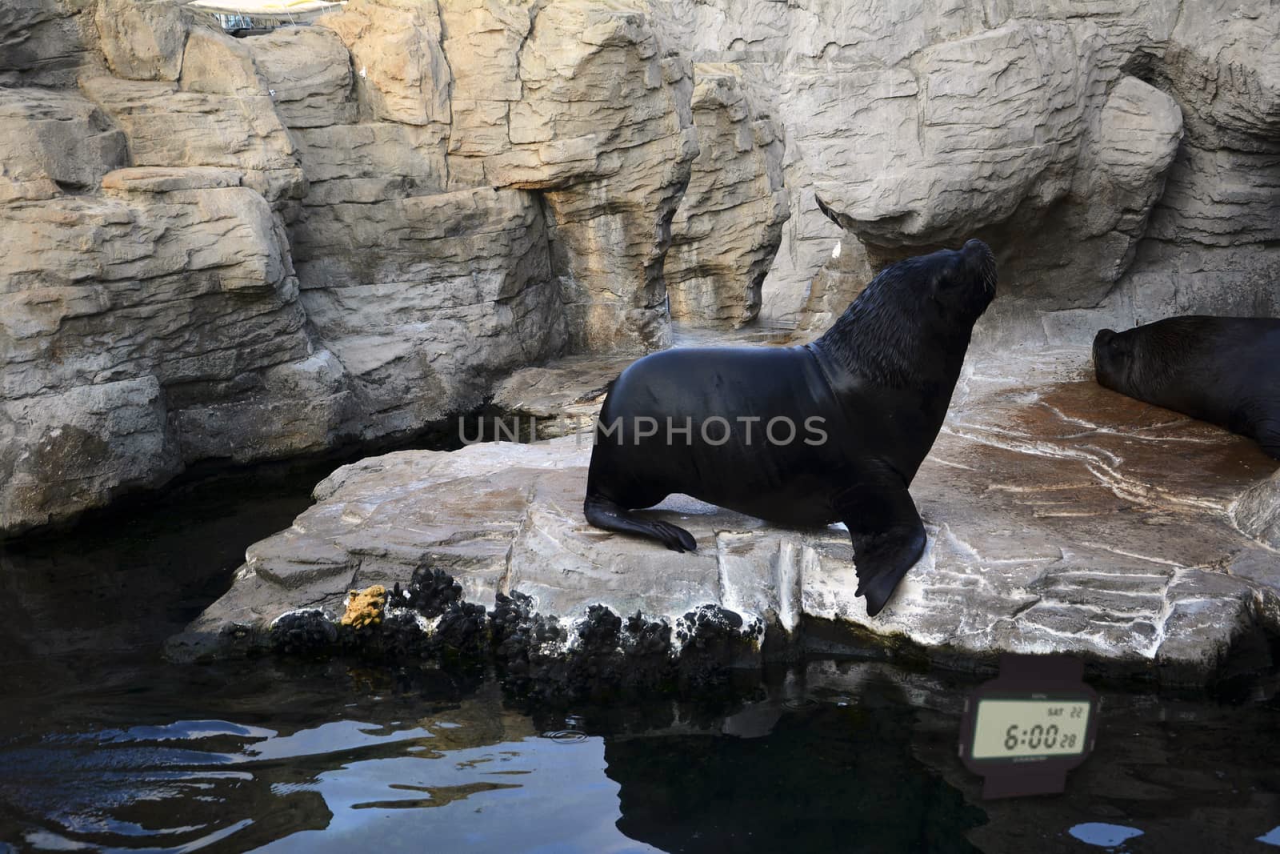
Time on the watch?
6:00:28
